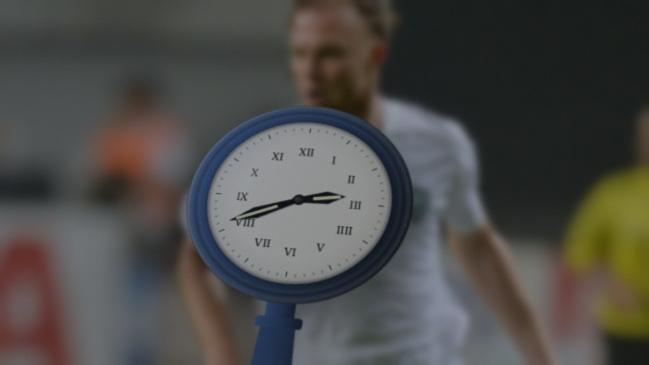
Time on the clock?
2:41
